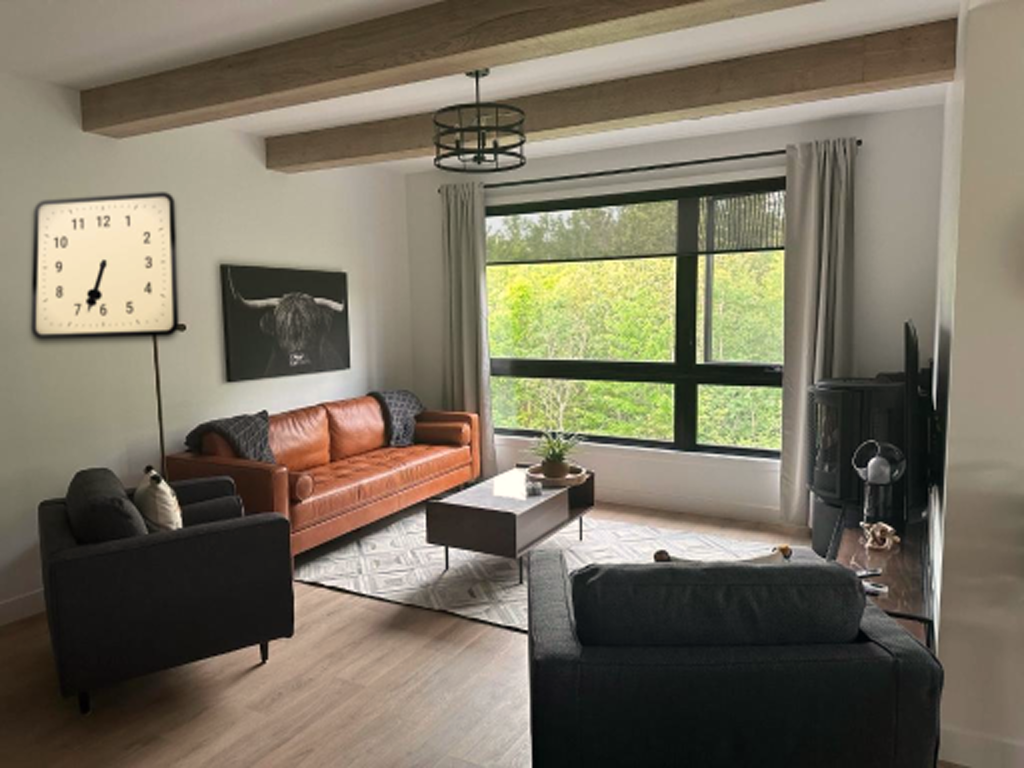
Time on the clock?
6:33
